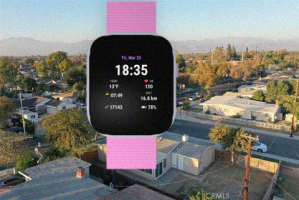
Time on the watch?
18:35
